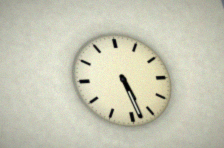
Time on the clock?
5:28
